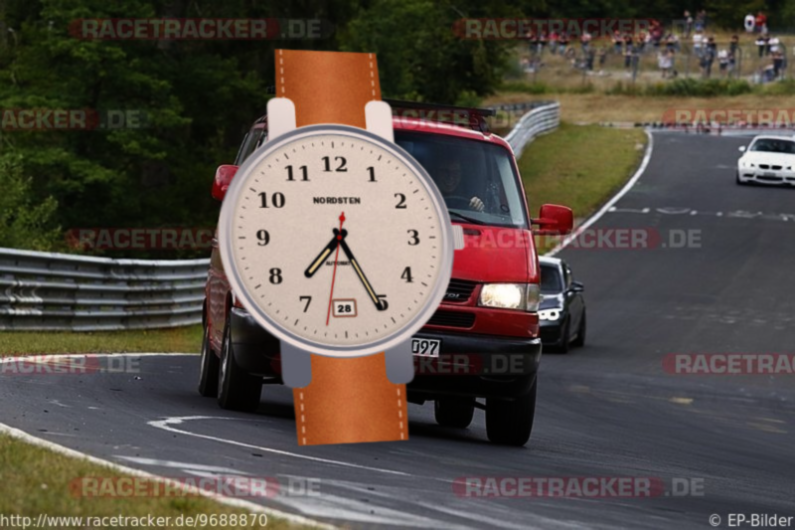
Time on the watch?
7:25:32
